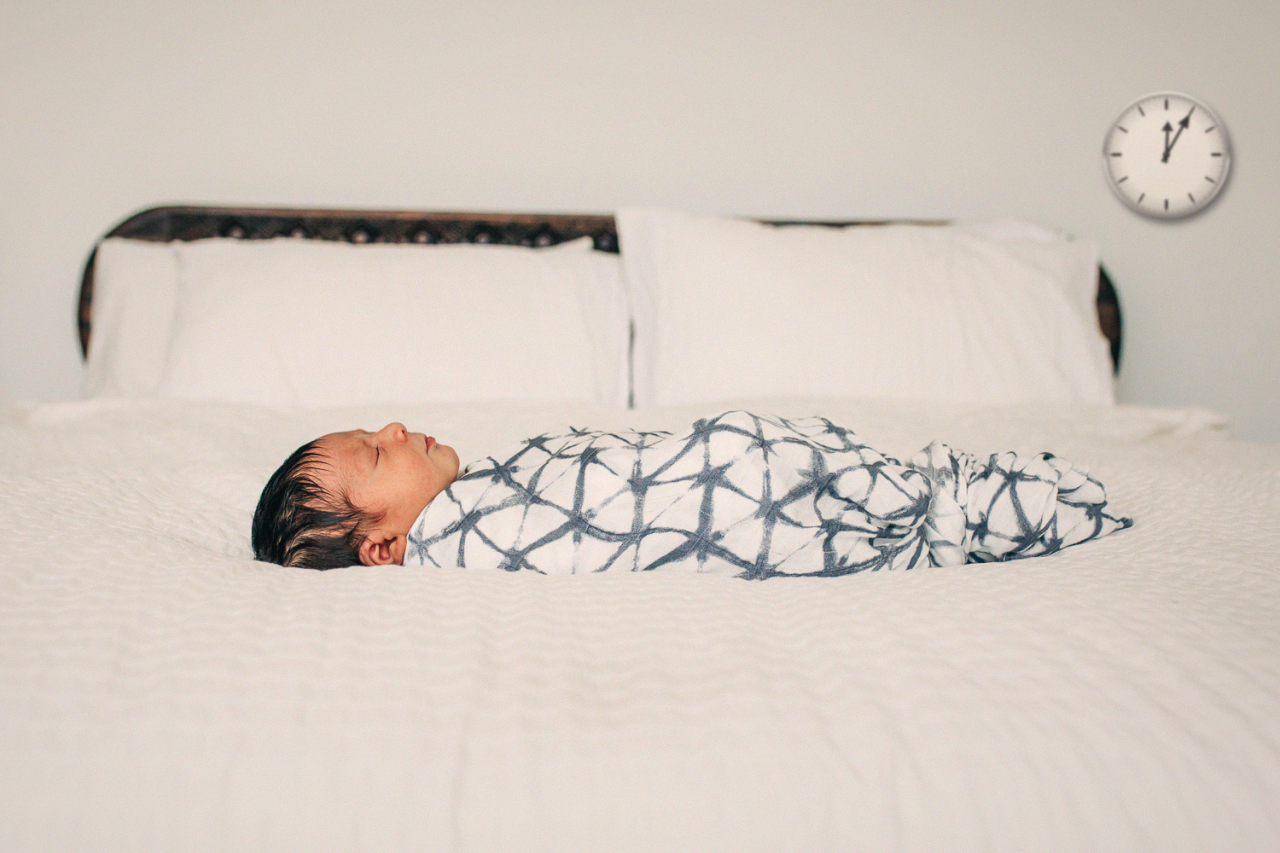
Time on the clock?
12:05
